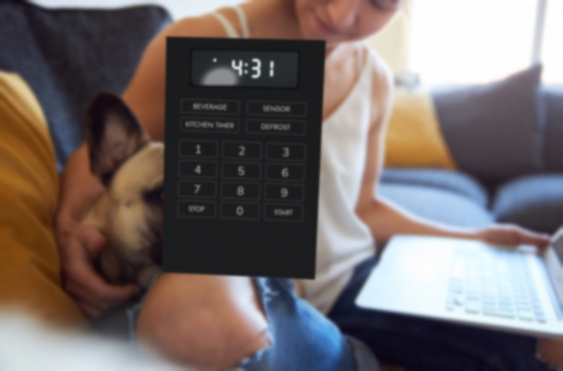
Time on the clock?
4:31
